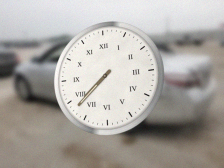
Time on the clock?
7:38
